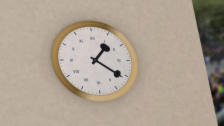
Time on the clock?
1:21
